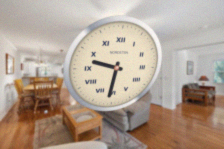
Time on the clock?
9:31
